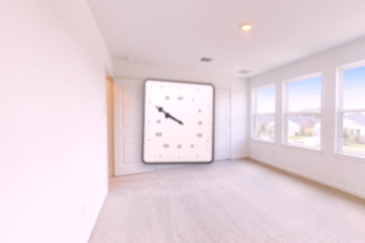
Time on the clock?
9:50
